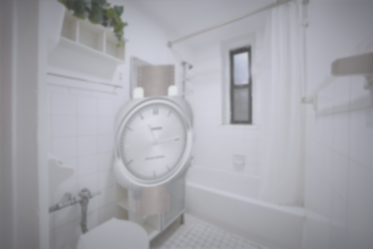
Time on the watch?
11:14
